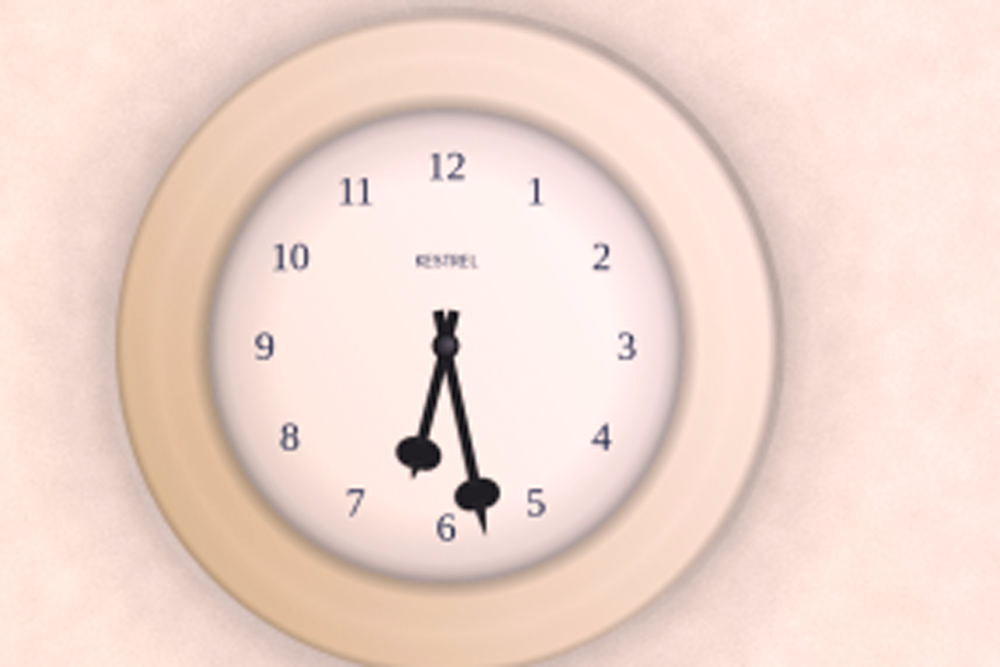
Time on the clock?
6:28
